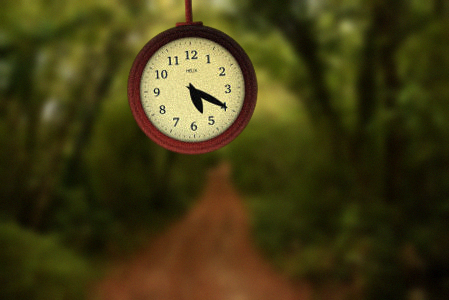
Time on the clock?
5:20
